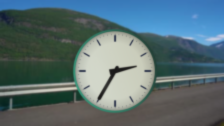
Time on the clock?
2:35
